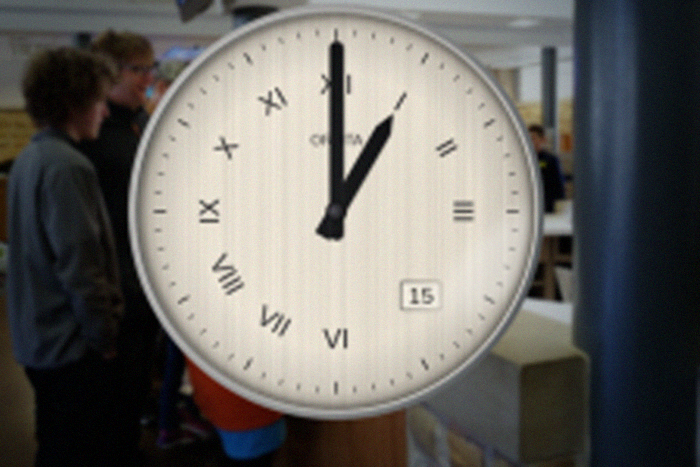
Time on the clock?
1:00
